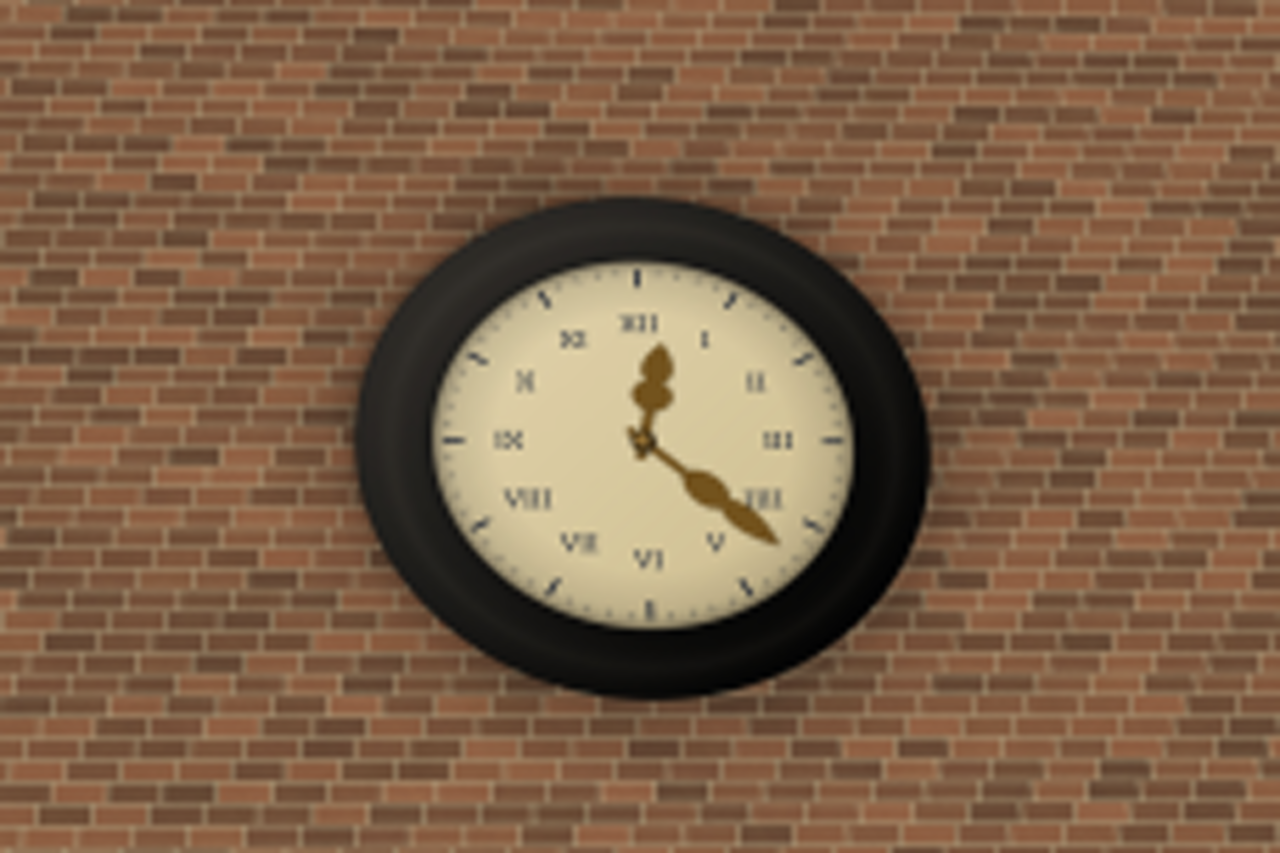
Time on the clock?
12:22
